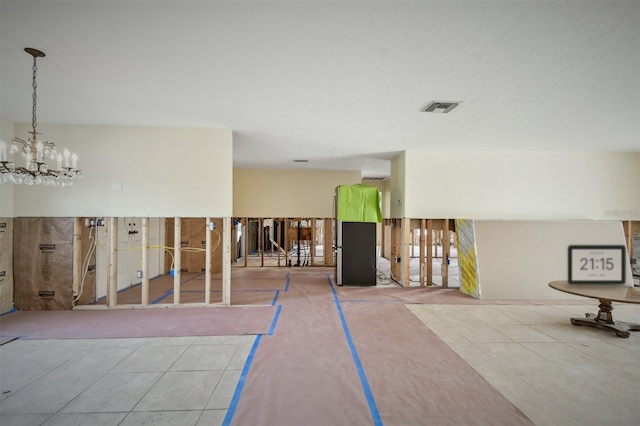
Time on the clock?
21:15
